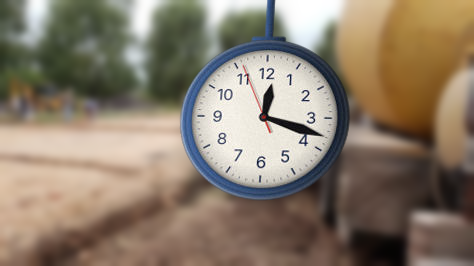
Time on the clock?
12:17:56
